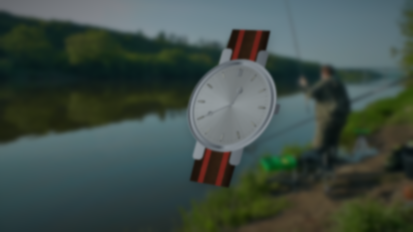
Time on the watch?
12:40
